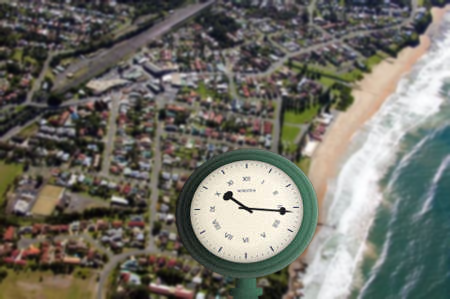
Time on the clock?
10:16
